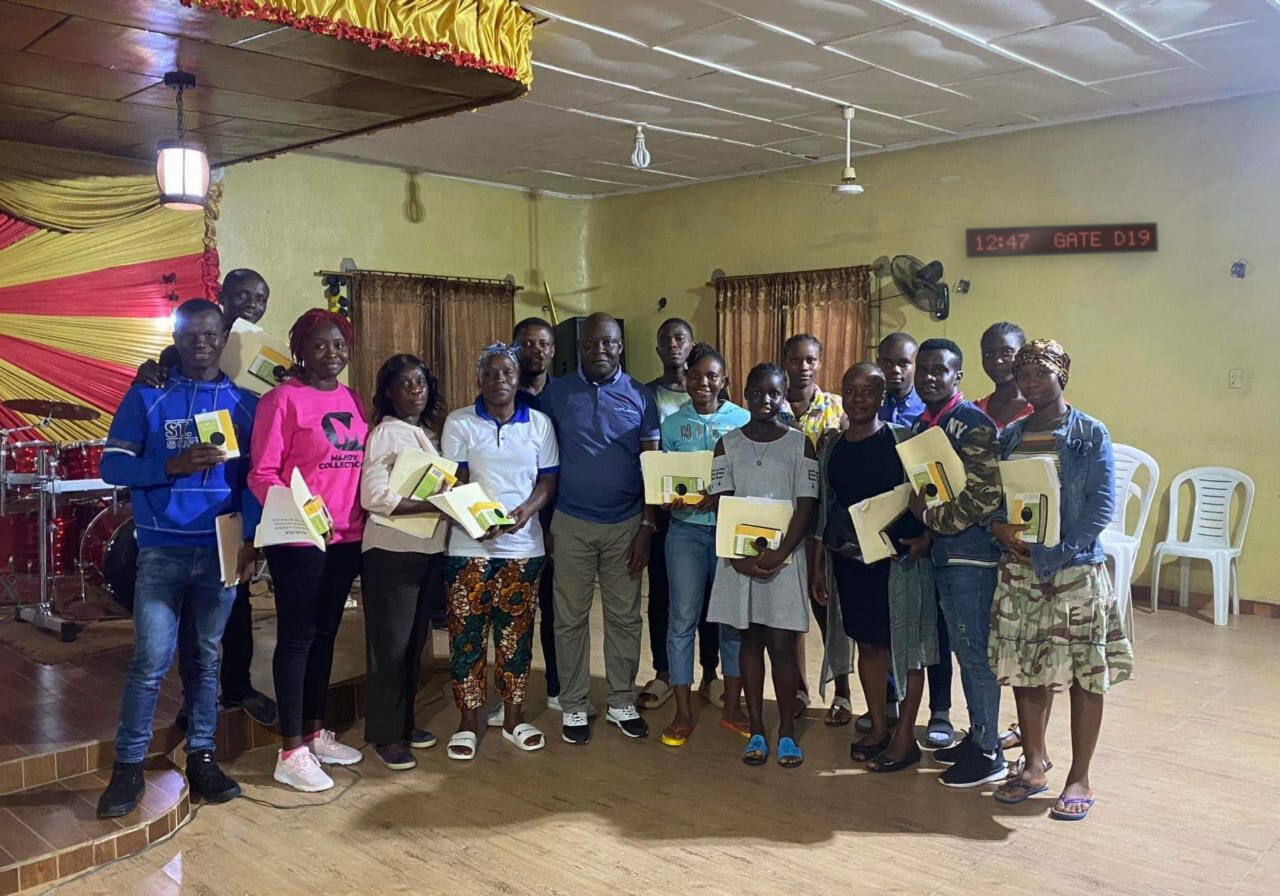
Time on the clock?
12:47
